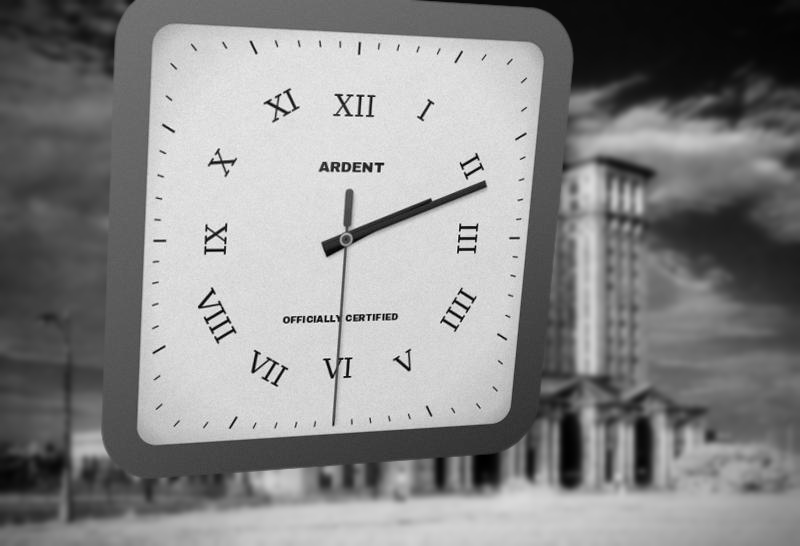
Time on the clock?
2:11:30
